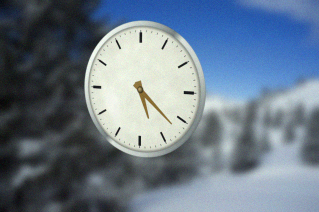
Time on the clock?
5:22
